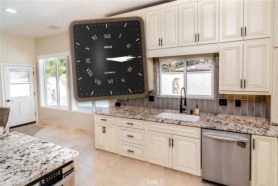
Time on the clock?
3:15
